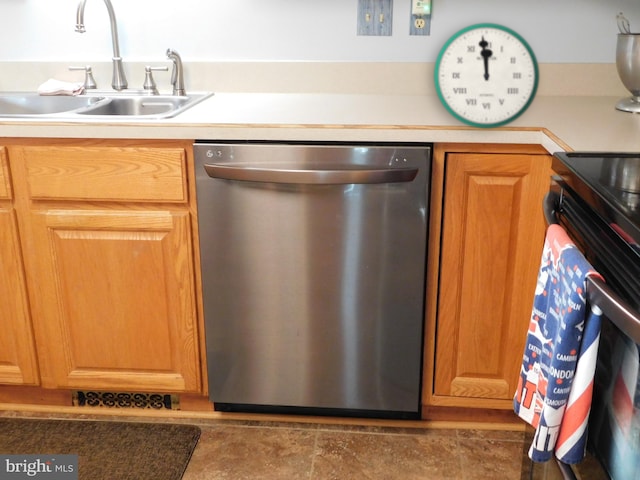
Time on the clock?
11:59
